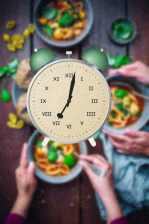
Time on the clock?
7:02
